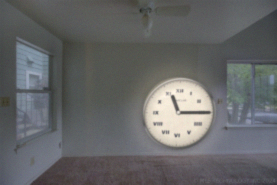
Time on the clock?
11:15
